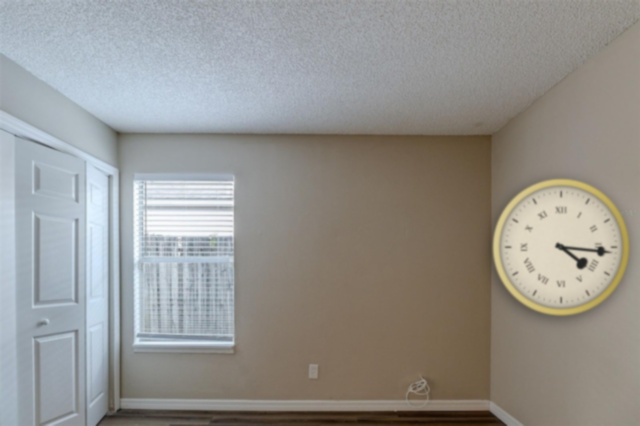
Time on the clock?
4:16
